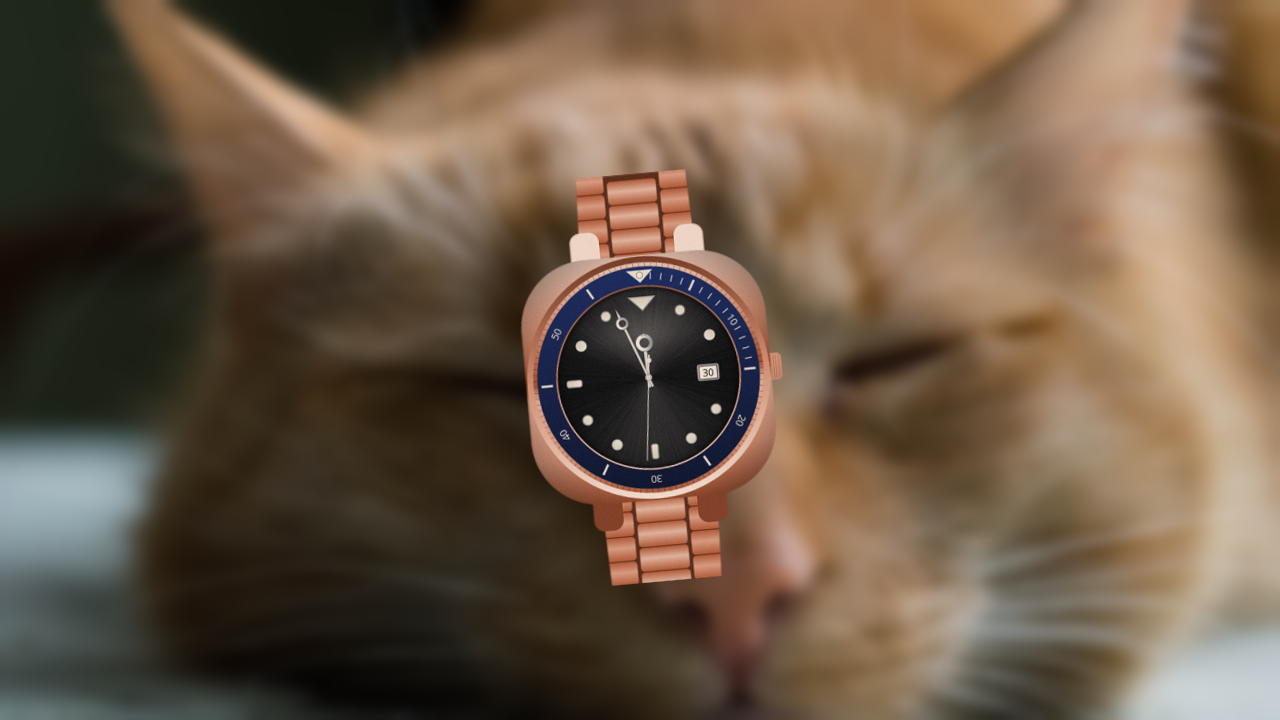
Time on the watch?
11:56:31
